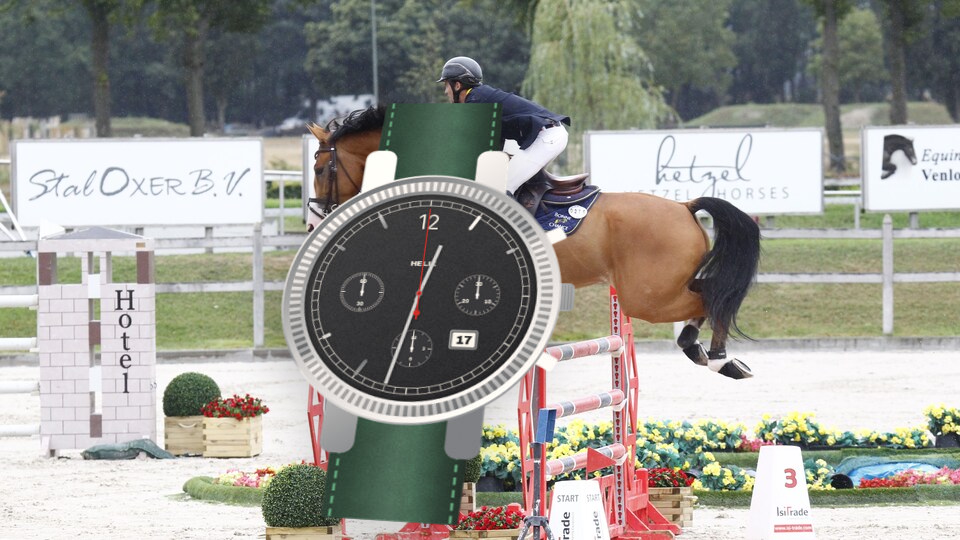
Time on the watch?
12:32
